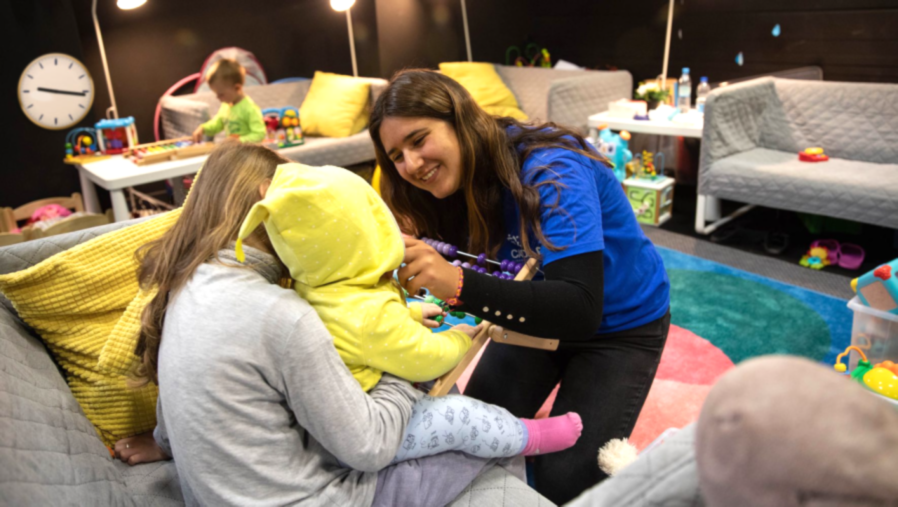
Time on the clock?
9:16
